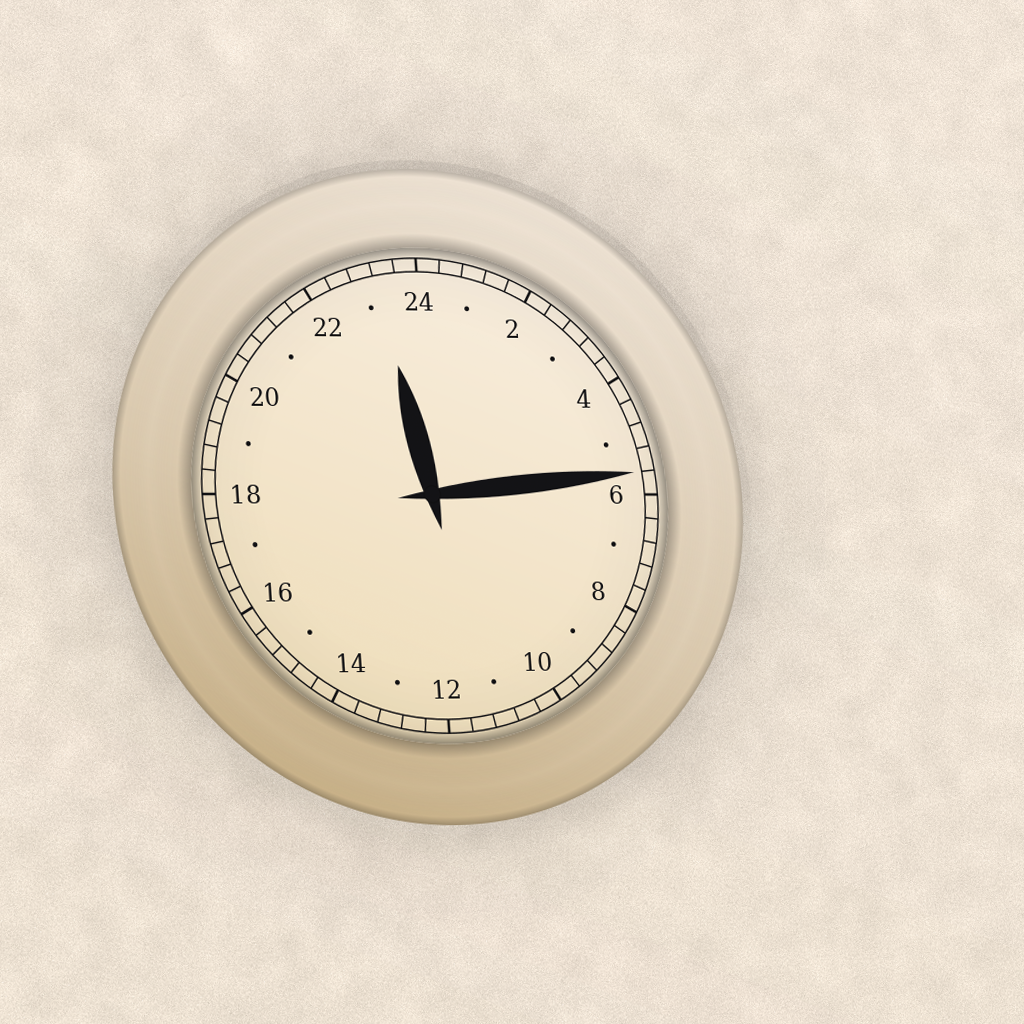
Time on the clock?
23:14
